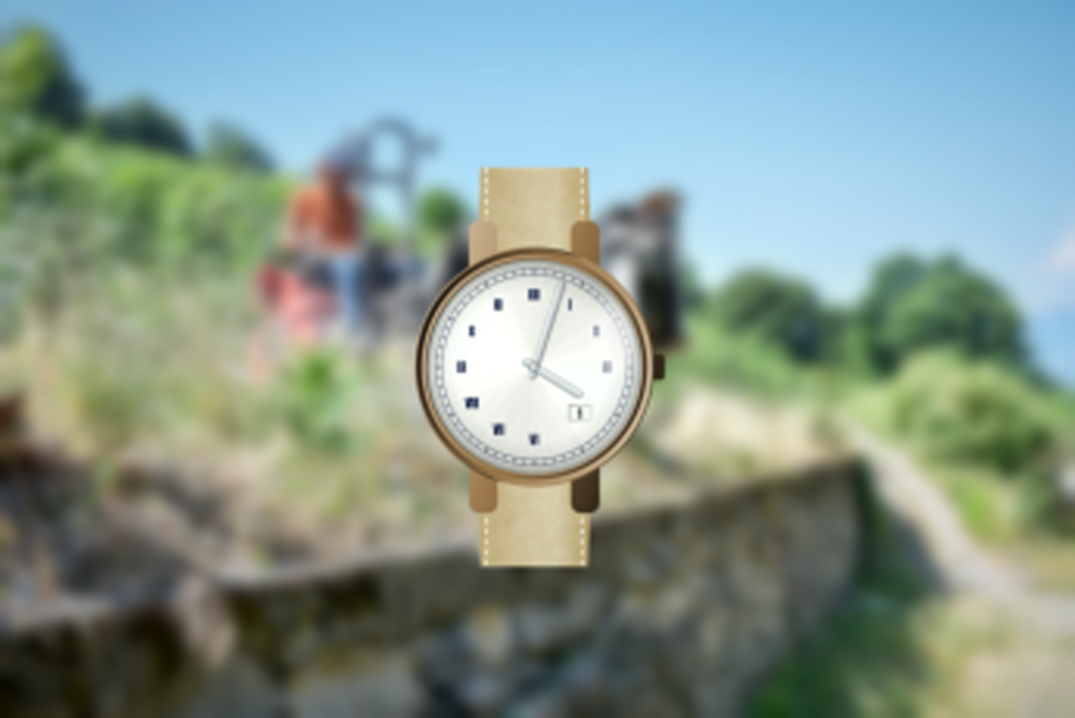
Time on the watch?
4:03
